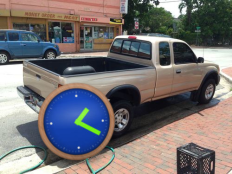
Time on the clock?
1:20
